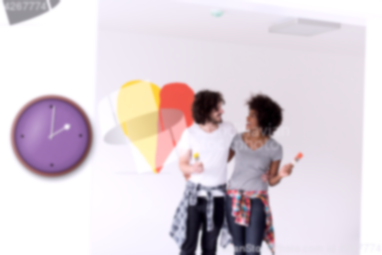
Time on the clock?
2:01
